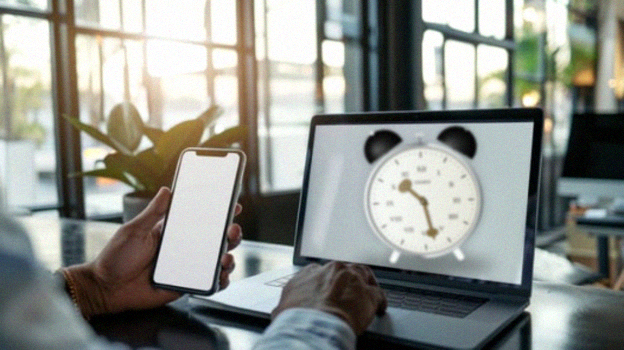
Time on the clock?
10:28
